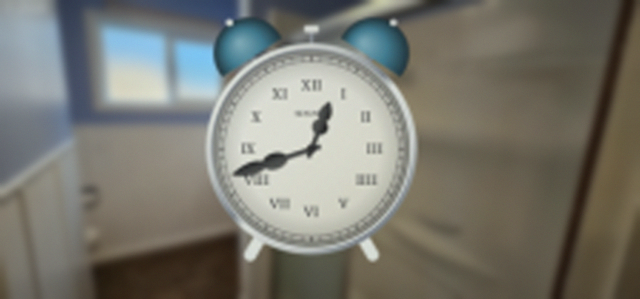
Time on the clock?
12:42
